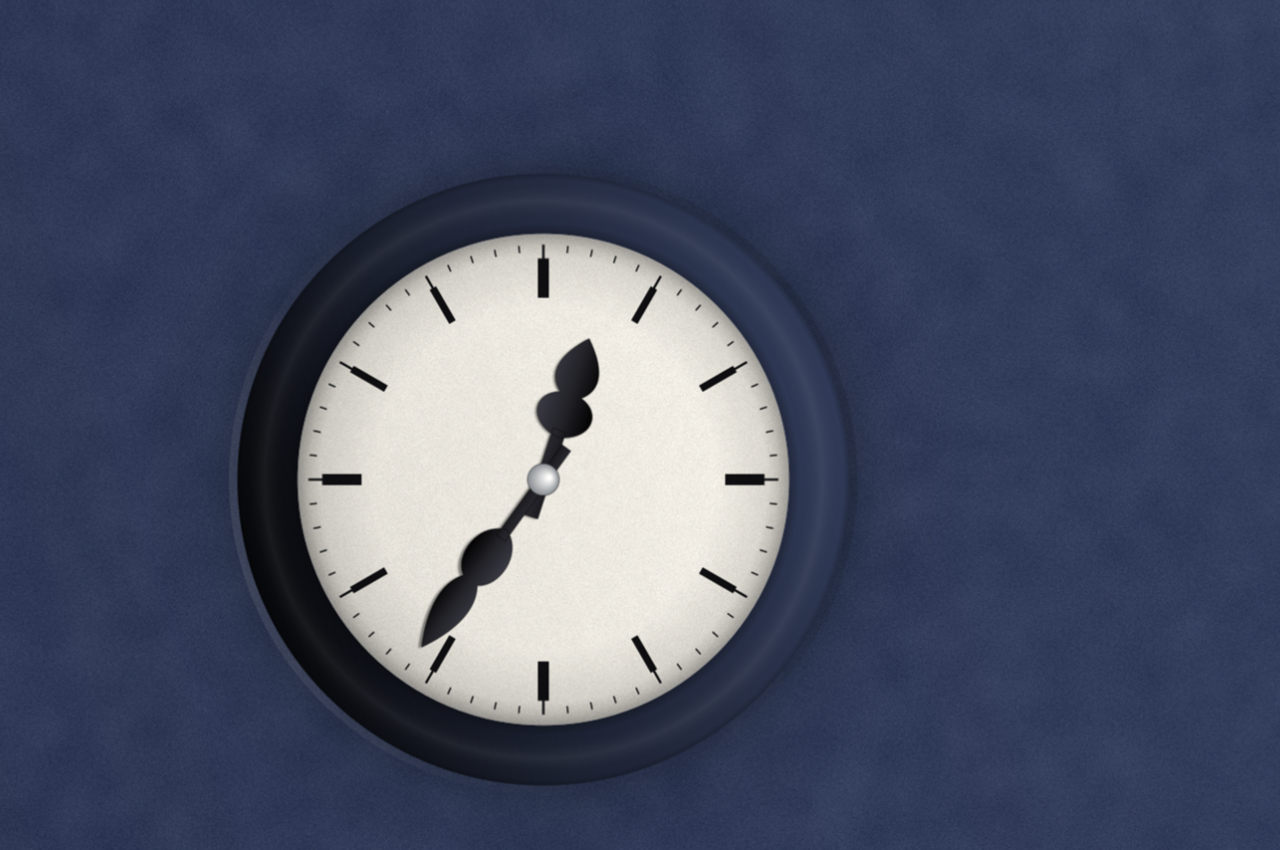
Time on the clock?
12:36
